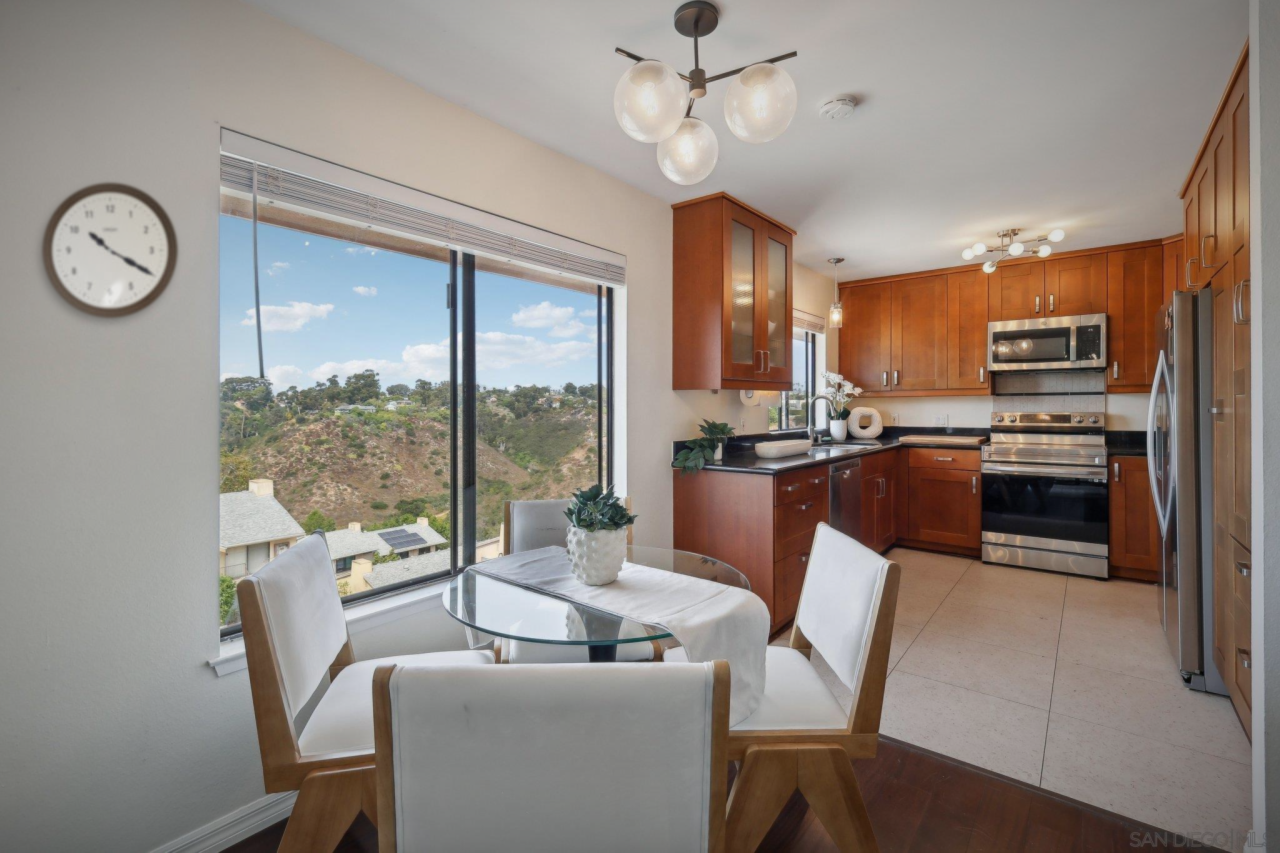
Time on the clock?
10:20
